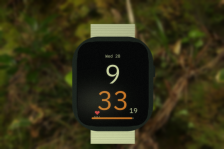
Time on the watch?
9:33
